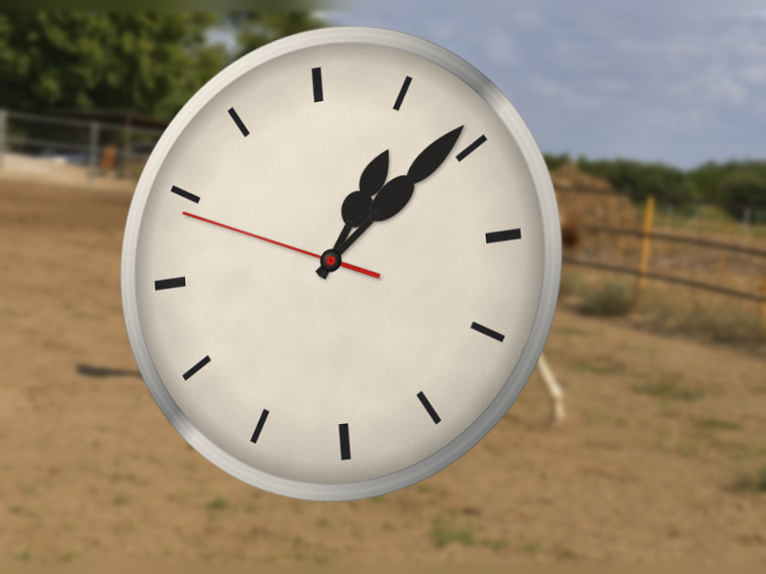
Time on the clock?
1:08:49
